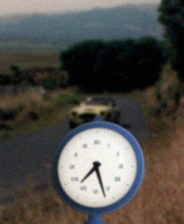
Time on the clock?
7:27
